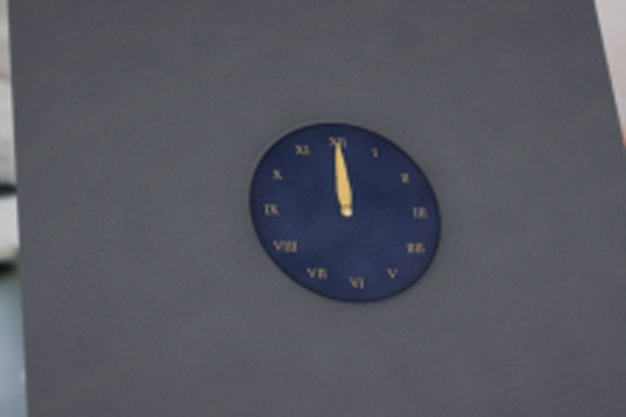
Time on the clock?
12:00
